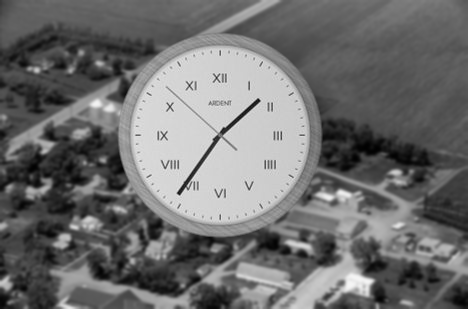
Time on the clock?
1:35:52
